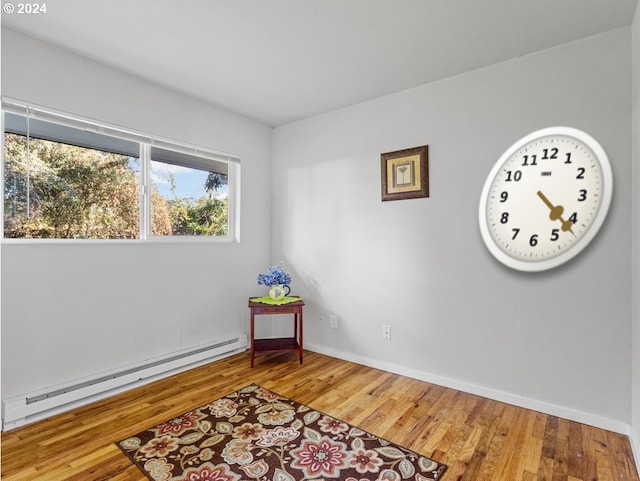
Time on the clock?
4:22
